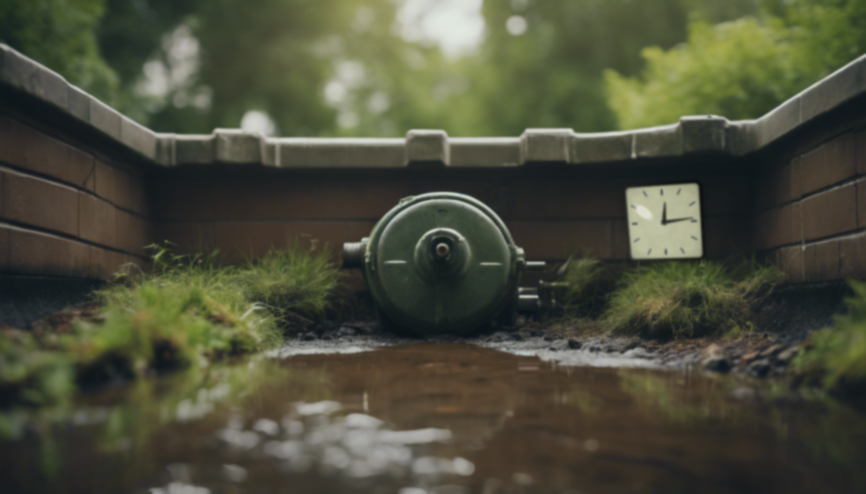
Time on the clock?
12:14
